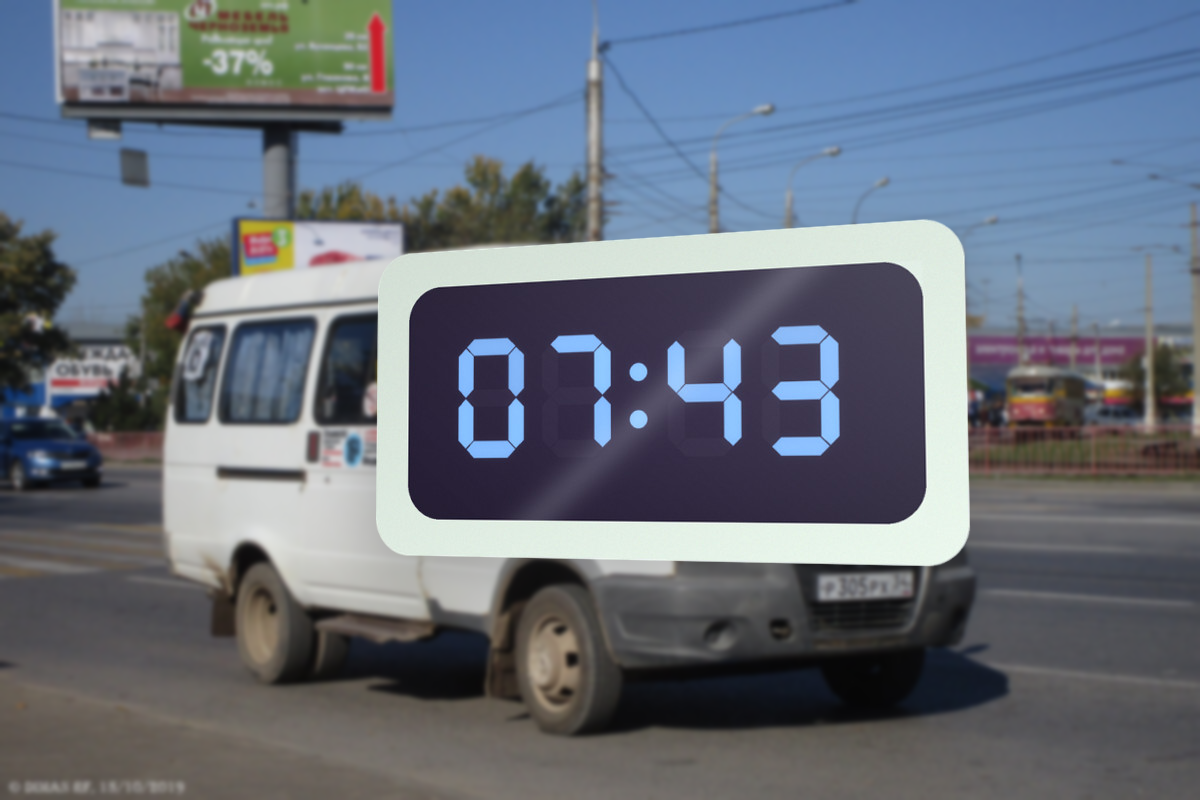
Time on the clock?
7:43
